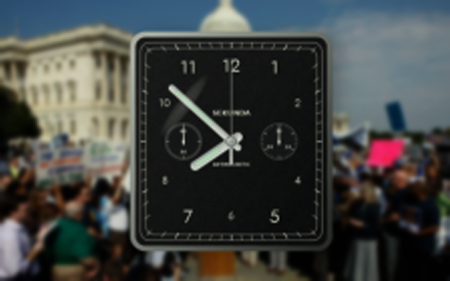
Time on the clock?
7:52
